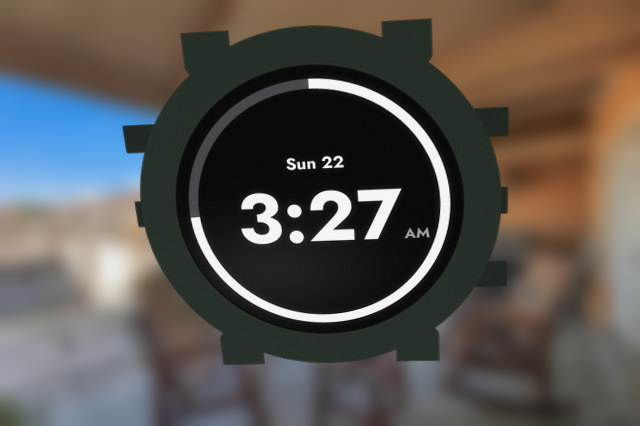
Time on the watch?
3:27
